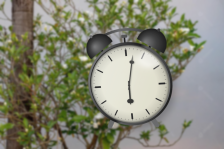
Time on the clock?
6:02
